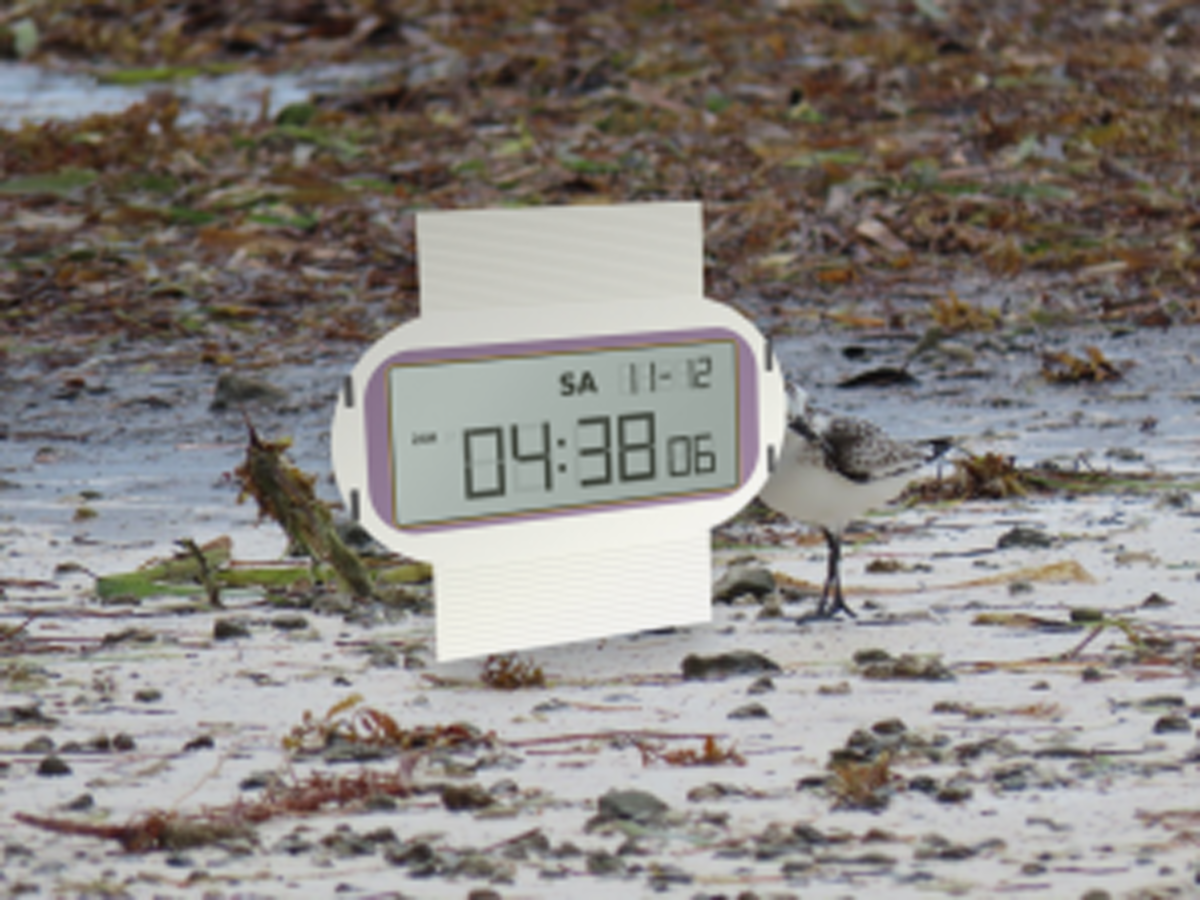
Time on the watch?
4:38:06
